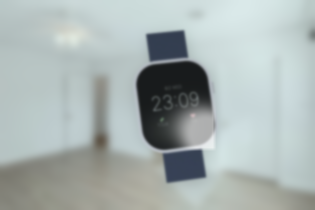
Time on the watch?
23:09
